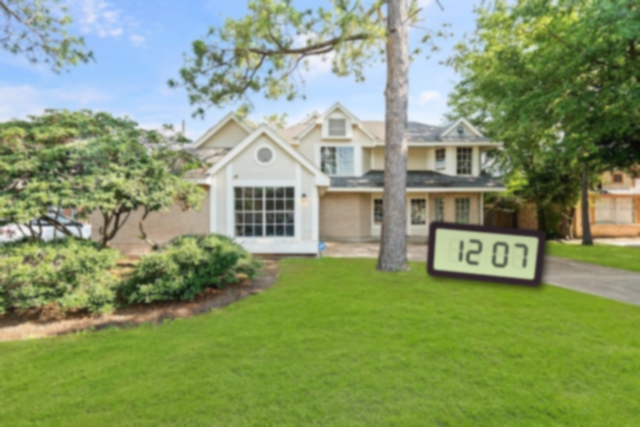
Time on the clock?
12:07
